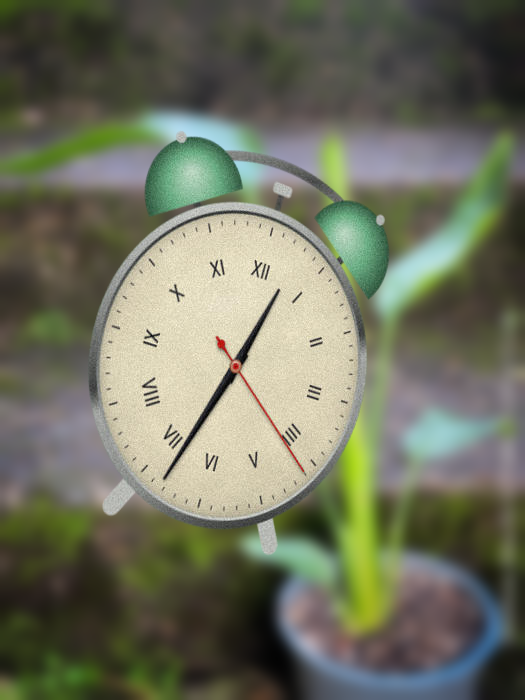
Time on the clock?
12:33:21
